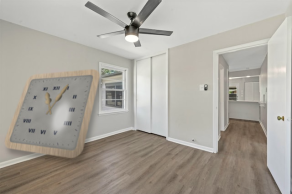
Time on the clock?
11:04
